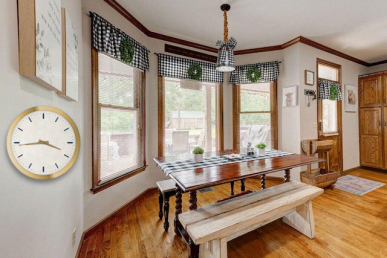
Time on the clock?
3:44
